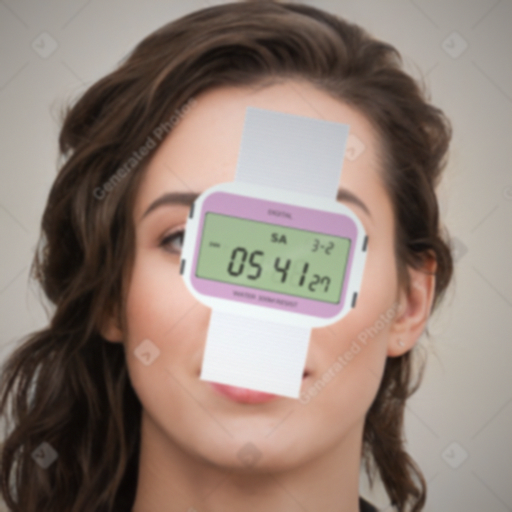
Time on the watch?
5:41:27
